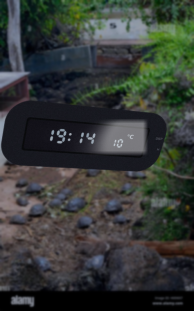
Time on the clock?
19:14
